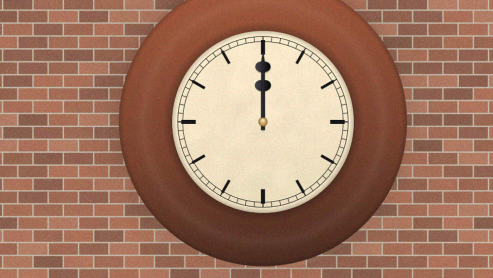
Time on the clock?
12:00
